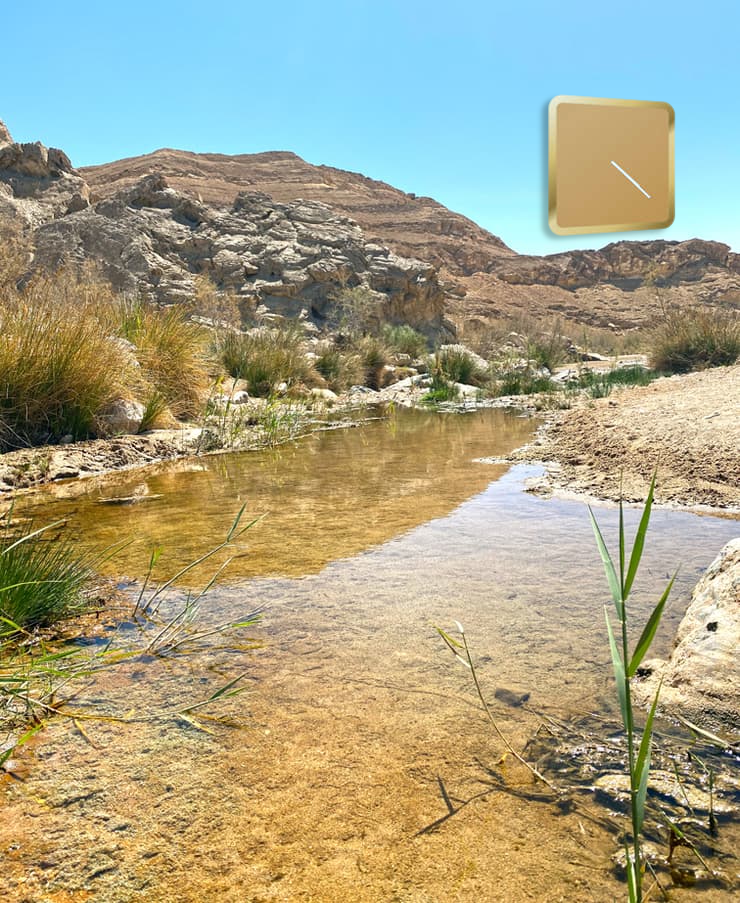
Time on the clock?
4:22
